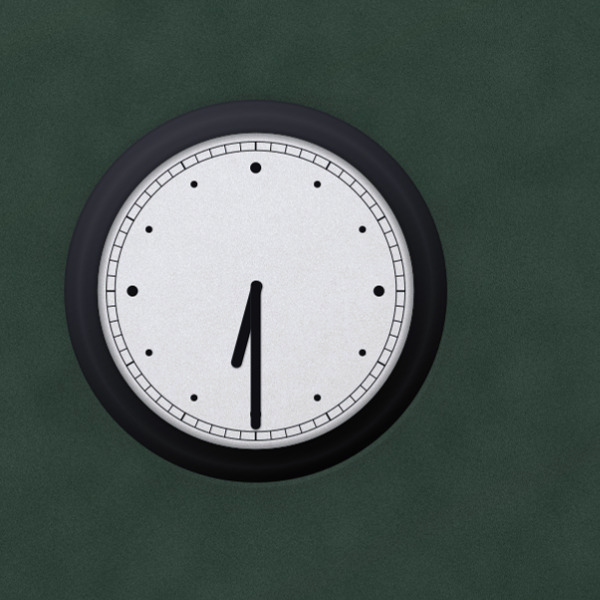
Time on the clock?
6:30
